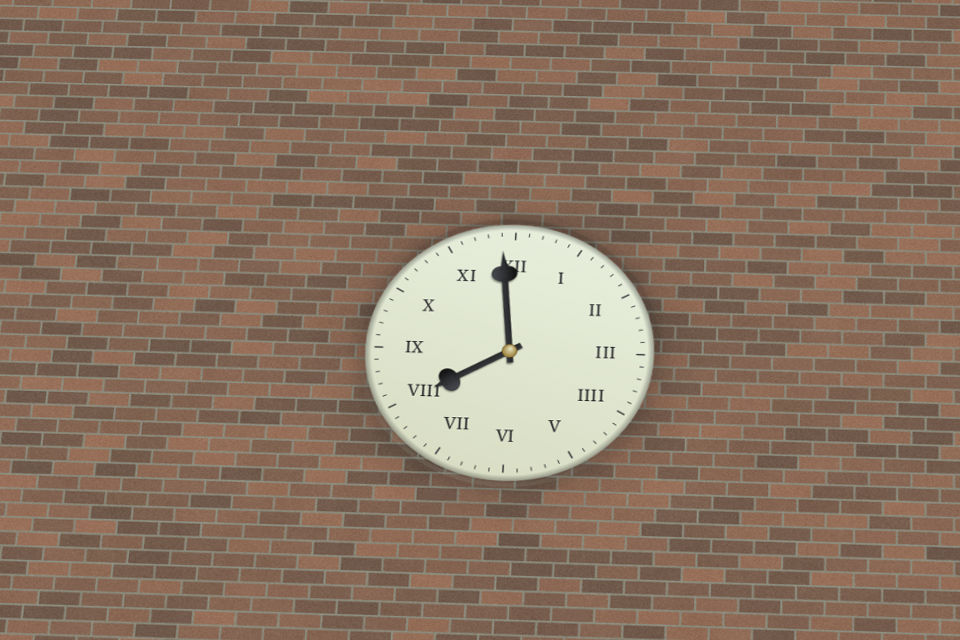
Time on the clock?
7:59
